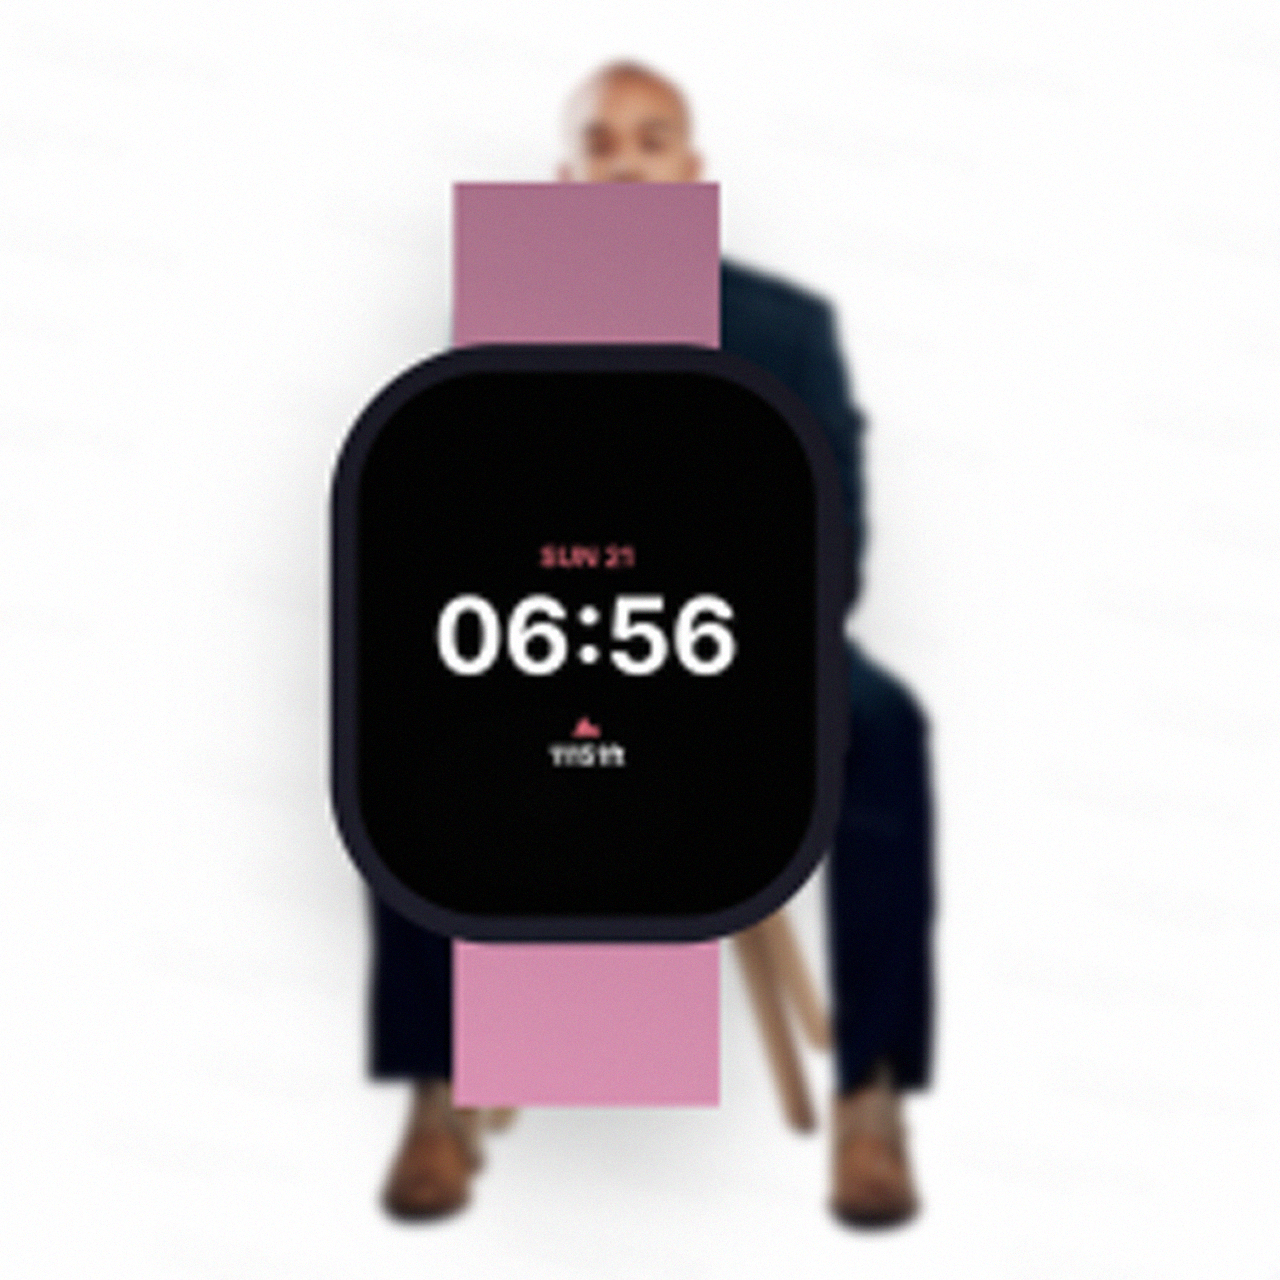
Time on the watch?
6:56
